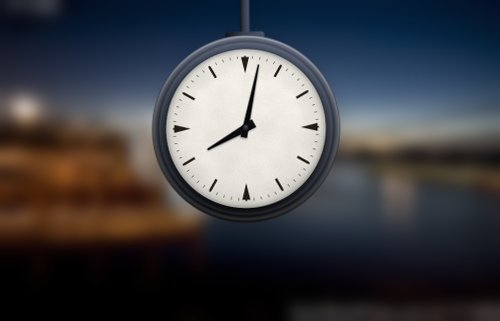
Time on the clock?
8:02
